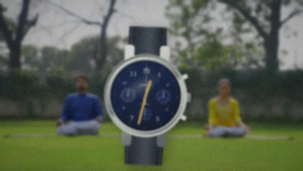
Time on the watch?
12:32
